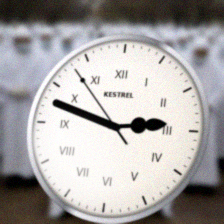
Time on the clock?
2:47:53
